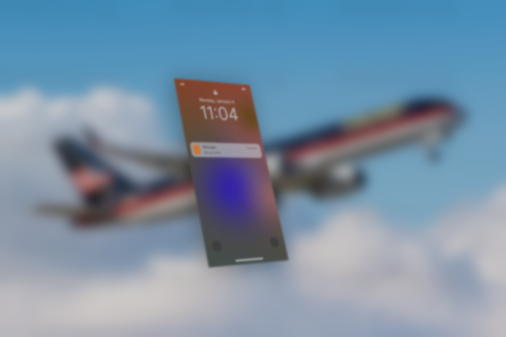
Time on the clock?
11:04
